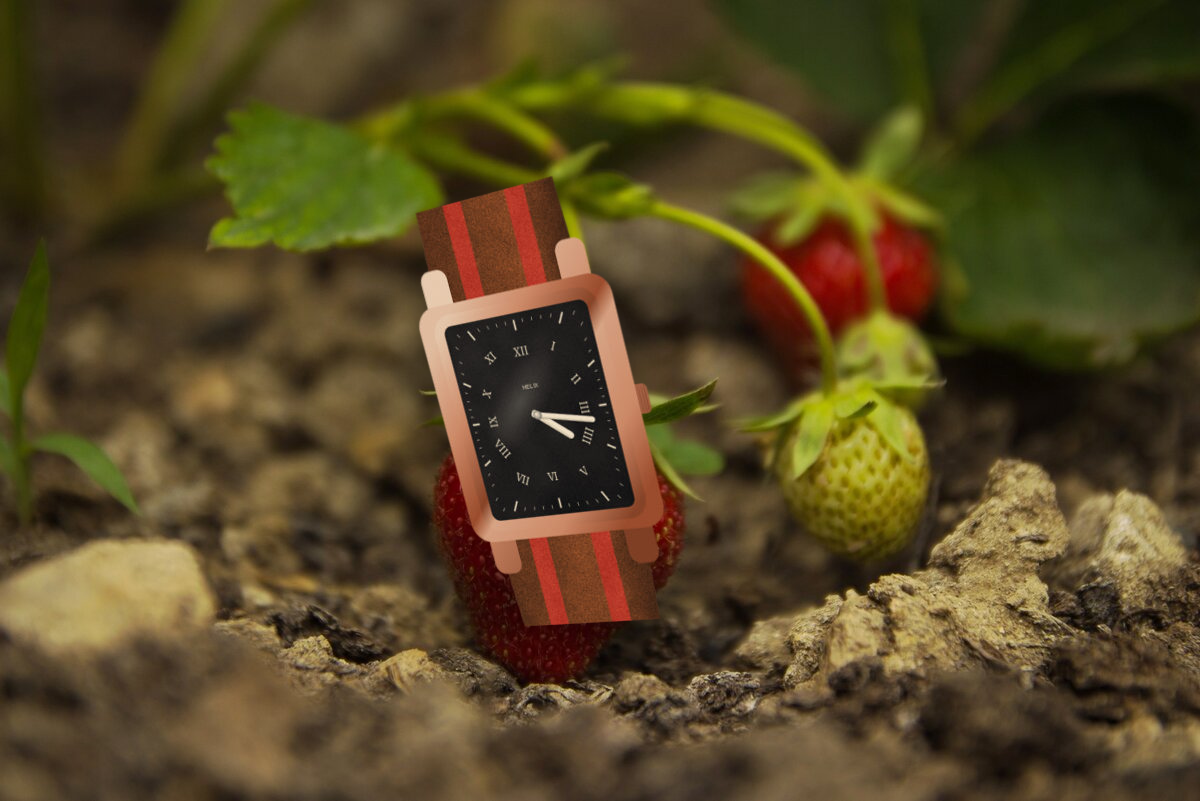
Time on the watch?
4:17
